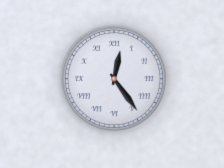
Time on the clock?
12:24
